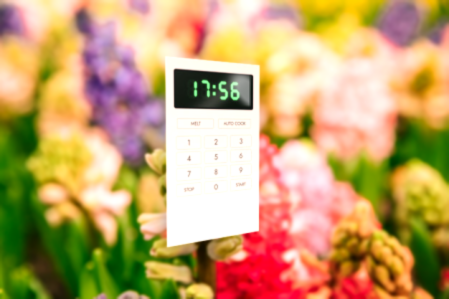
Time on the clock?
17:56
